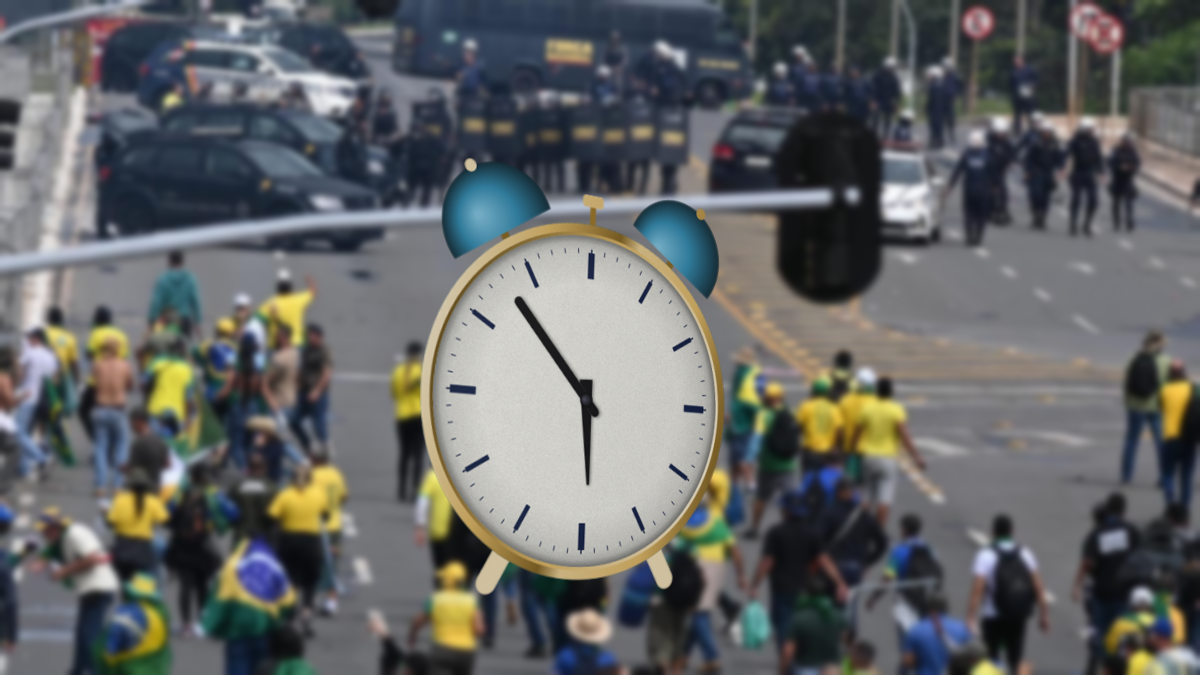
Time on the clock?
5:53
